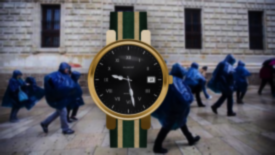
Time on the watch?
9:28
